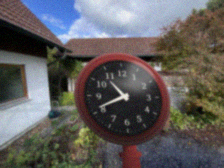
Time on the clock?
10:41
